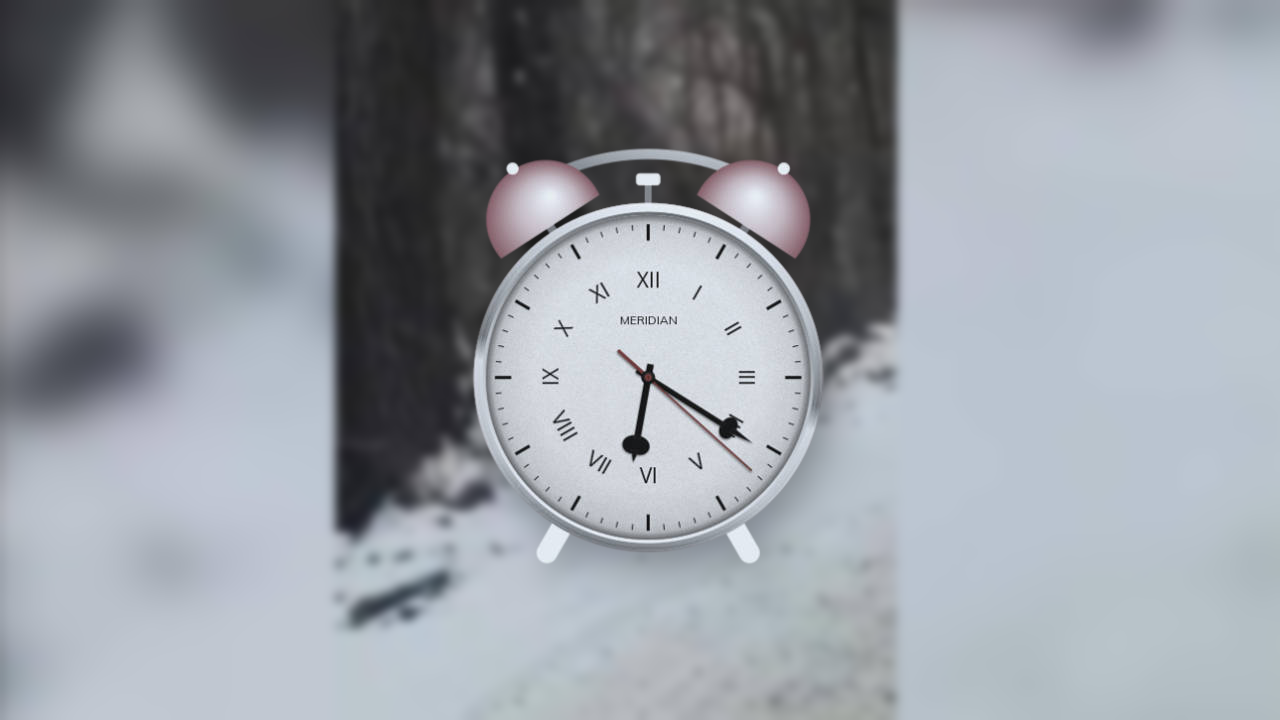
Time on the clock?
6:20:22
